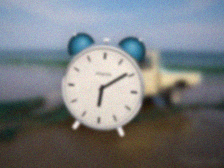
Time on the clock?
6:09
